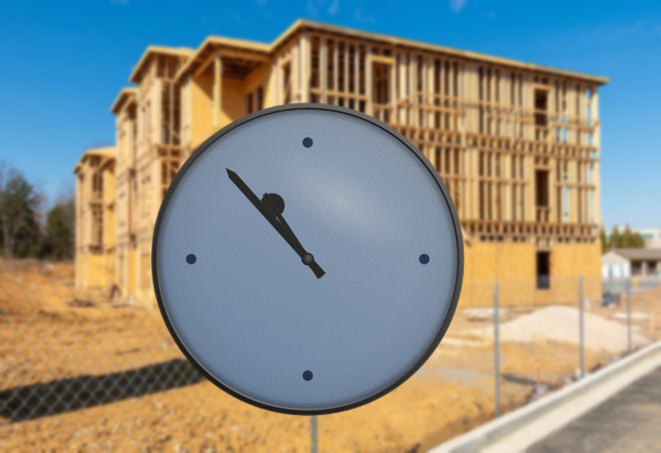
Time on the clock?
10:53
